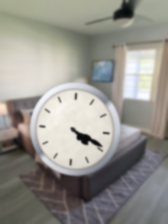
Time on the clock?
4:19
